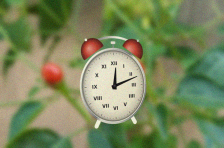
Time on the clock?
12:12
